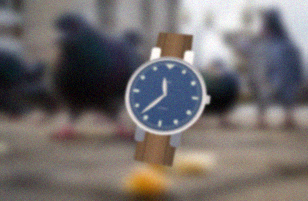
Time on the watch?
11:37
